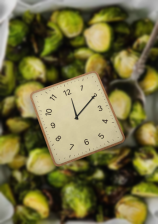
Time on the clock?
12:10
